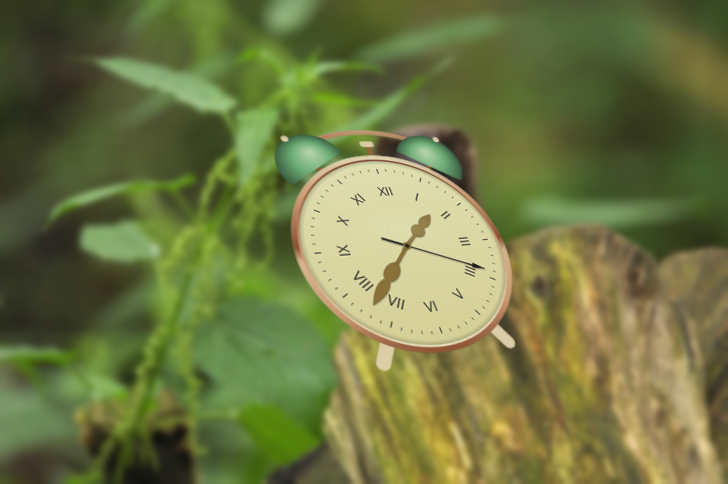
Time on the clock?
1:37:19
